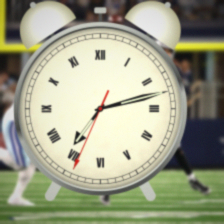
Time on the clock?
7:12:34
